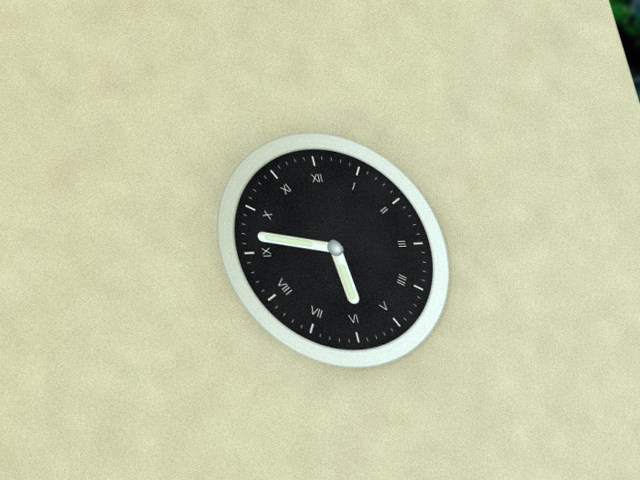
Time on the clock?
5:47
